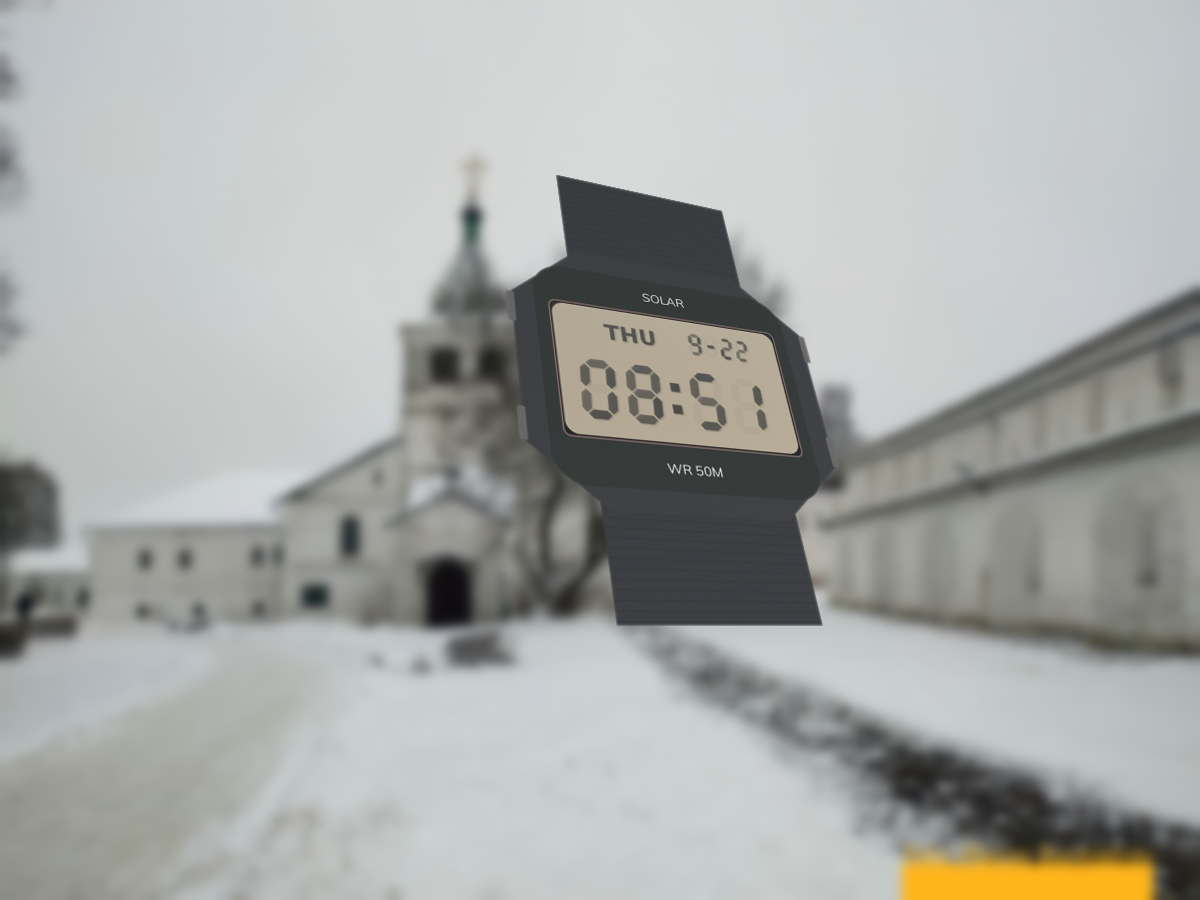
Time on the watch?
8:51
